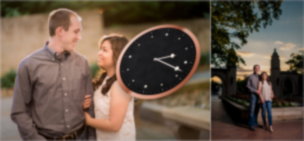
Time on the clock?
2:18
